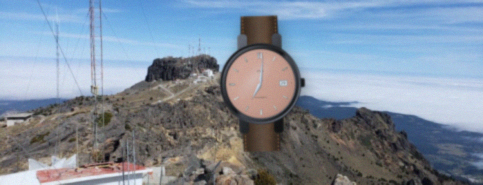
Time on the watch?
7:01
